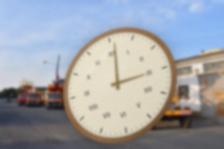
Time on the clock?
3:01
